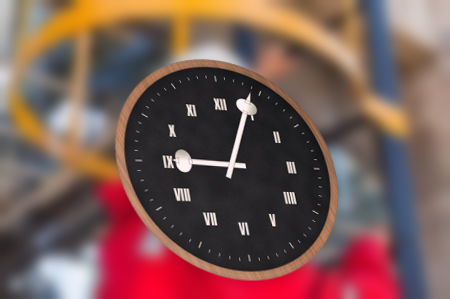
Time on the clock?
9:04
